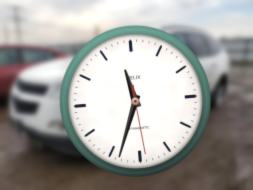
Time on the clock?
11:33:29
